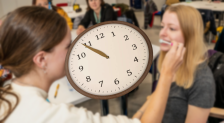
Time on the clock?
10:54
